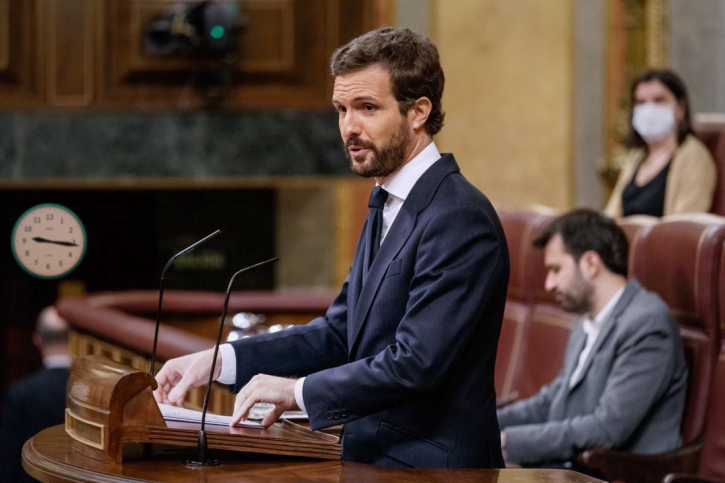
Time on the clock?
9:16
